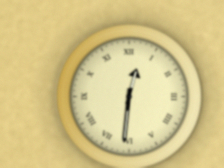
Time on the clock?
12:31
